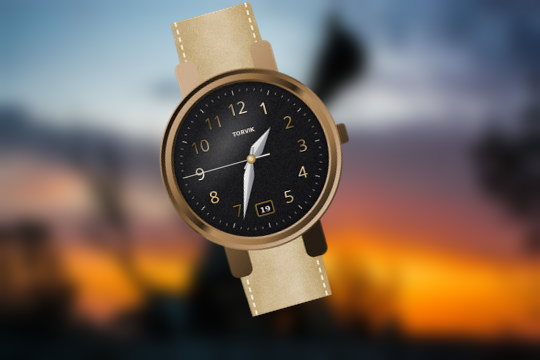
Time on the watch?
1:33:45
